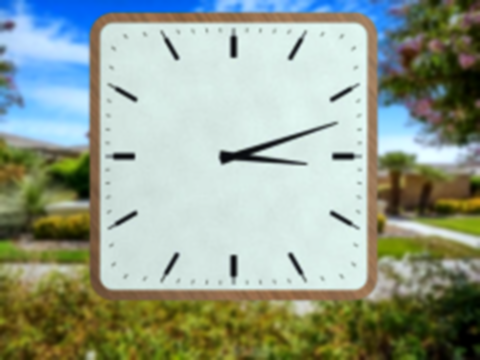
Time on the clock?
3:12
